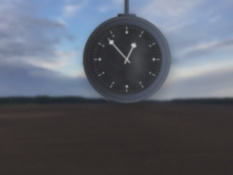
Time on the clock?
12:53
